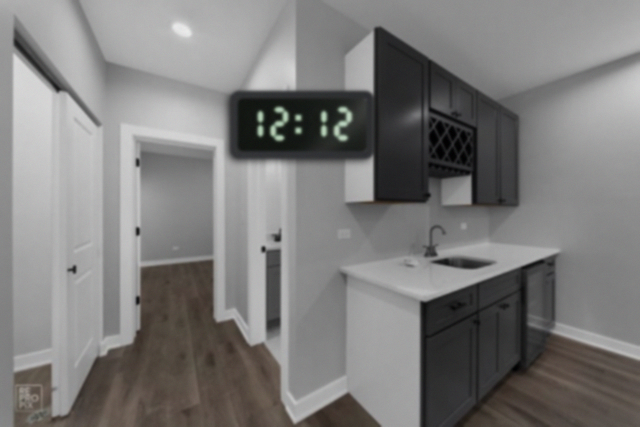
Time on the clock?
12:12
